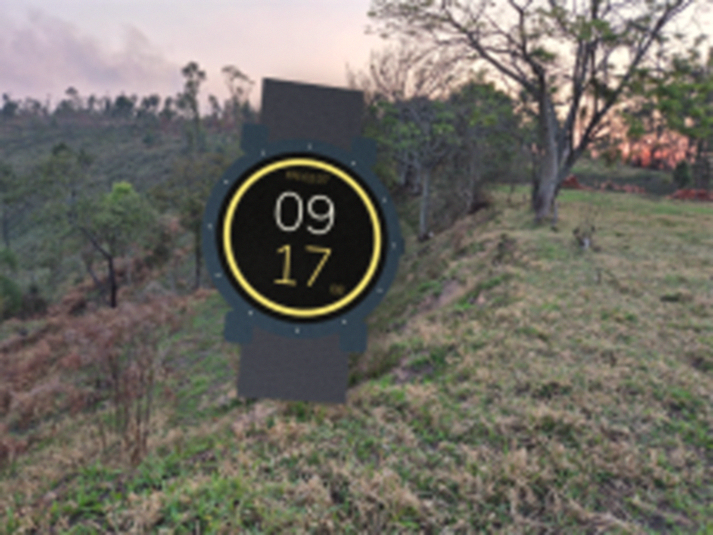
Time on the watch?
9:17
